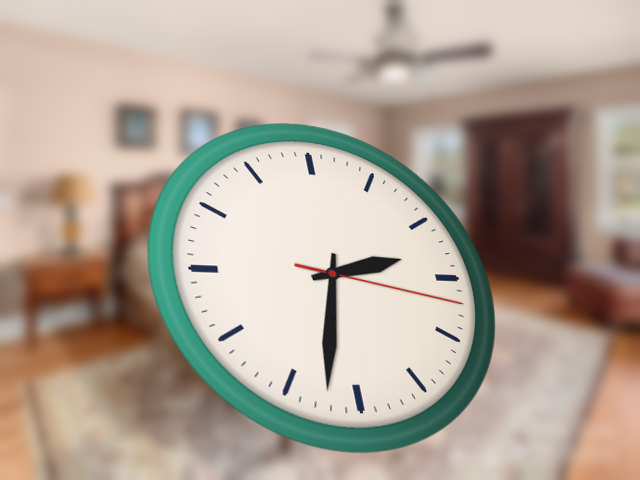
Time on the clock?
2:32:17
